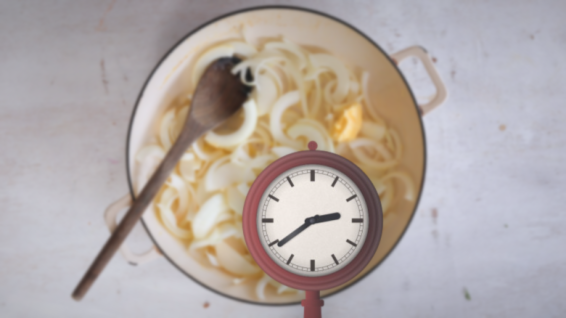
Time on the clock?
2:39
